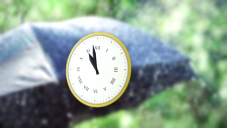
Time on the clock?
10:58
